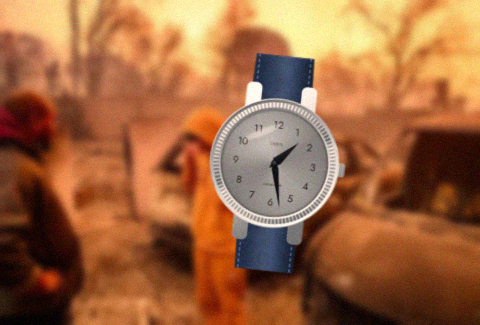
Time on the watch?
1:28
